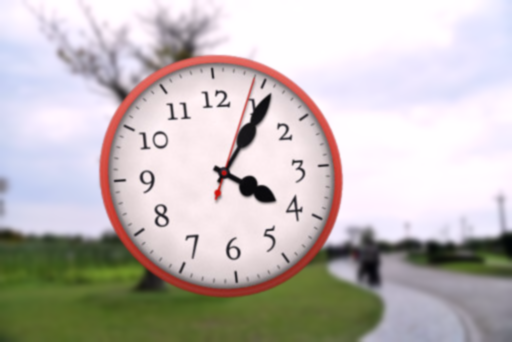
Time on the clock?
4:06:04
